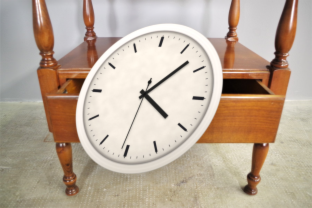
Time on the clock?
4:07:31
